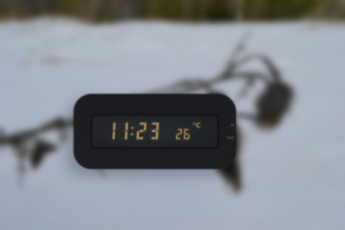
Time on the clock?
11:23
